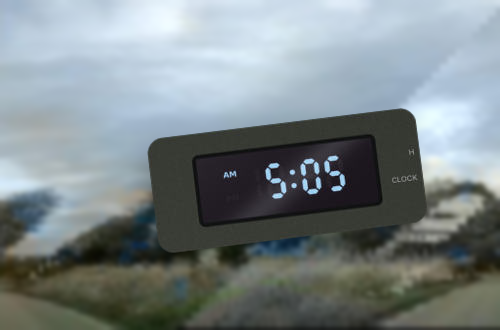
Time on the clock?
5:05
